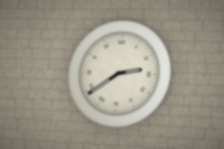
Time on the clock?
2:39
